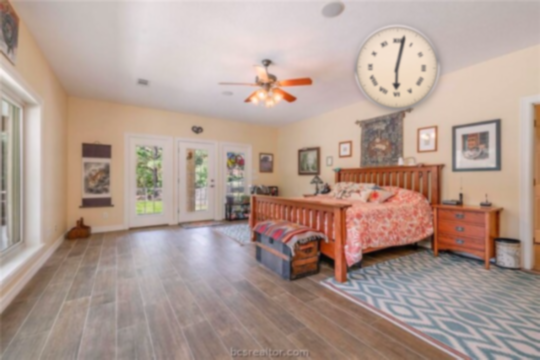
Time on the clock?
6:02
